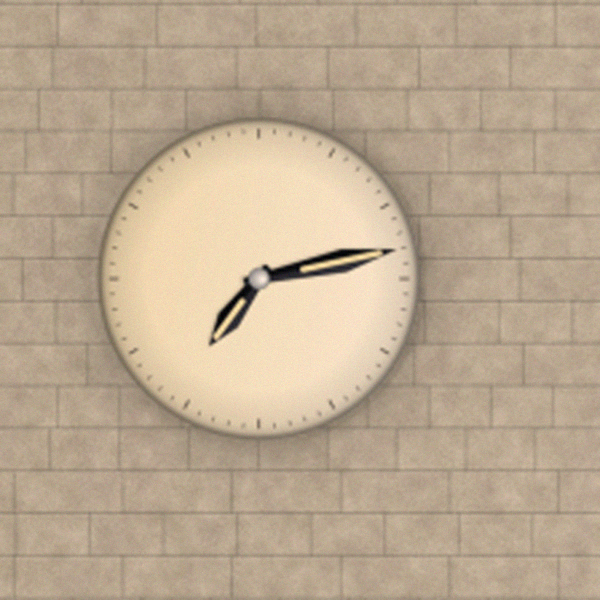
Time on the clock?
7:13
